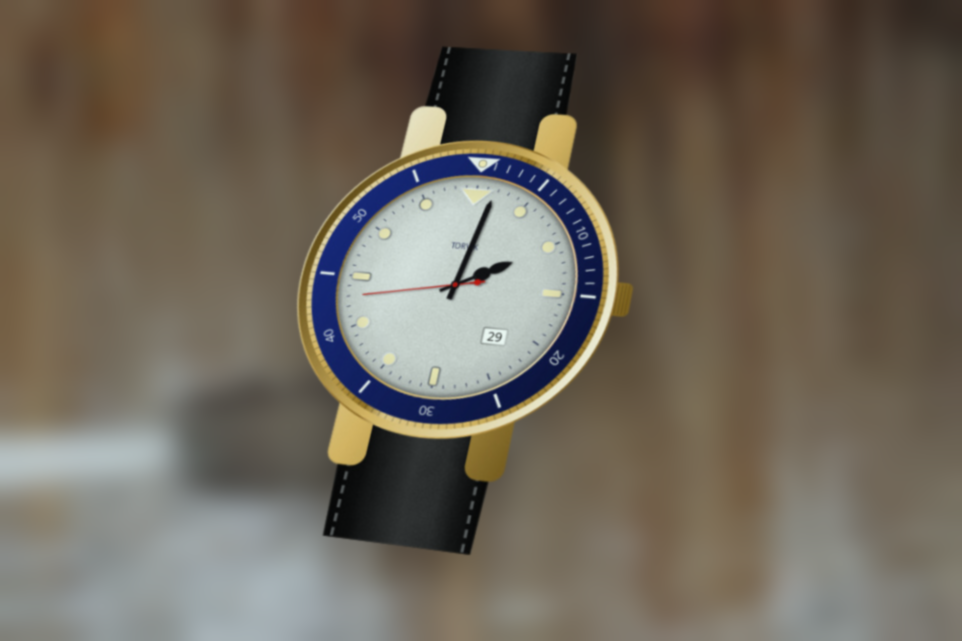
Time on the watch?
2:01:43
